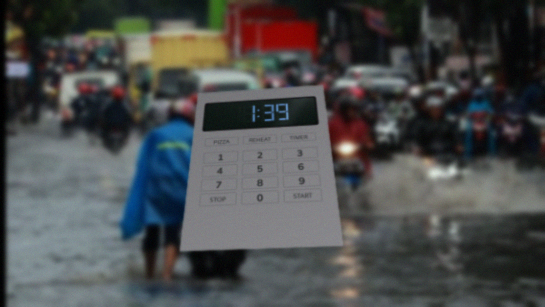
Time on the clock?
1:39
